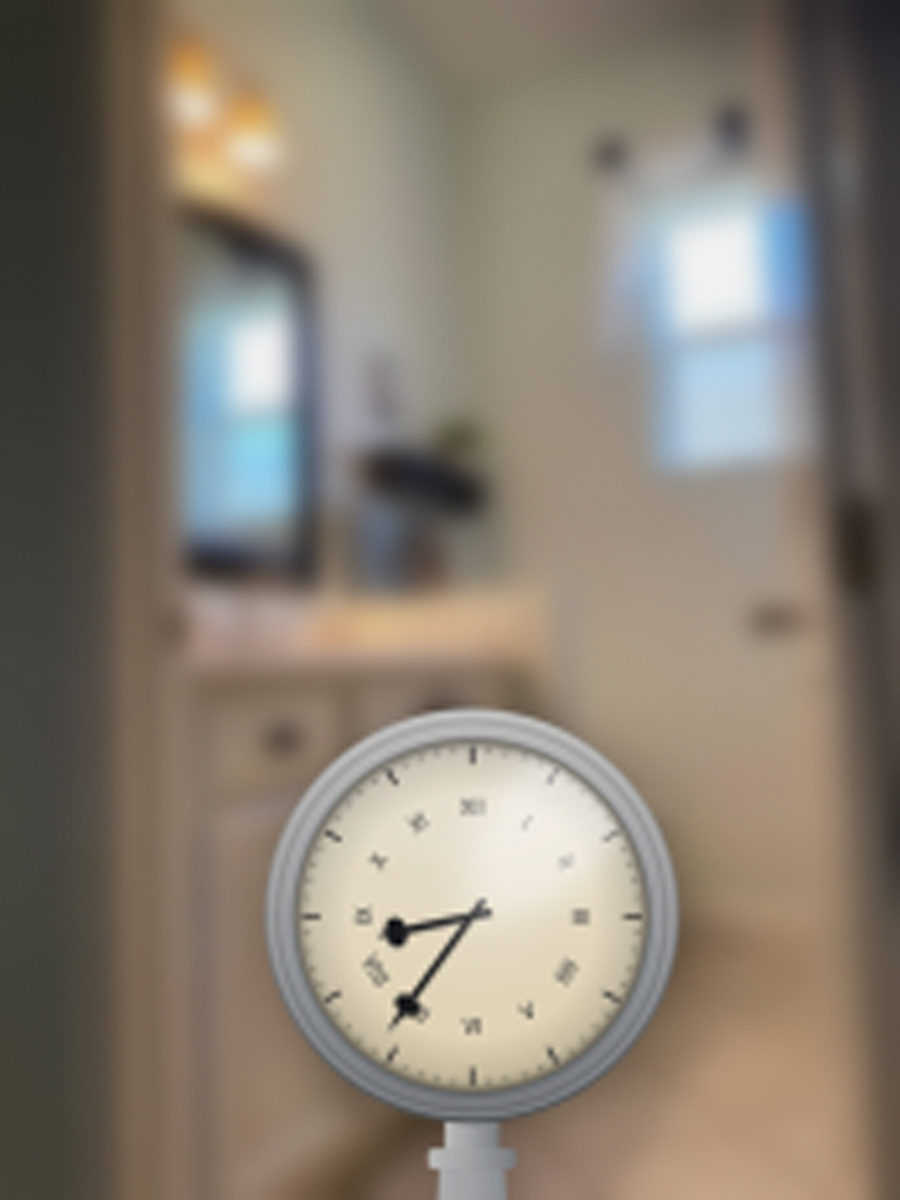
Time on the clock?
8:36
